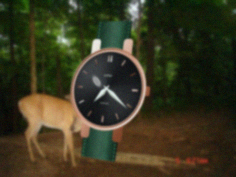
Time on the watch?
7:21
